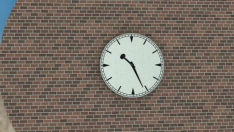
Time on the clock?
10:26
